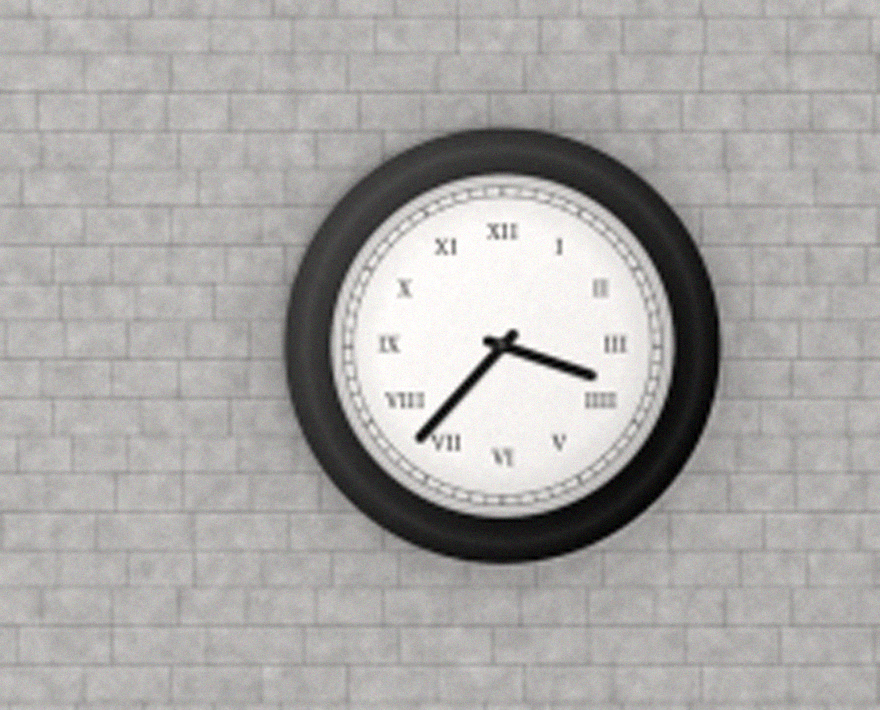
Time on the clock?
3:37
